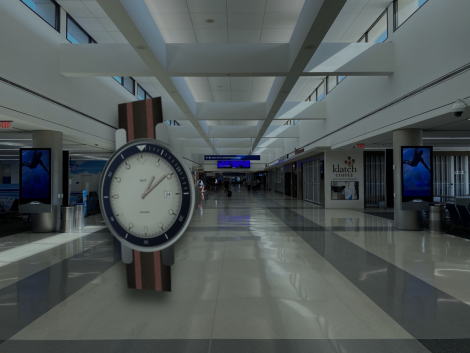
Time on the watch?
1:09
